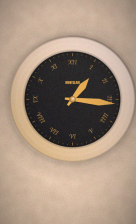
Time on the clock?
1:16
